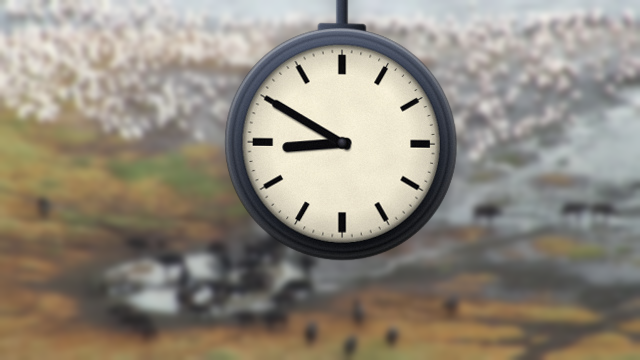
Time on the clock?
8:50
